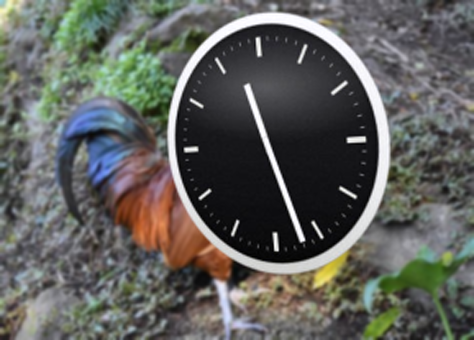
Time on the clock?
11:27
